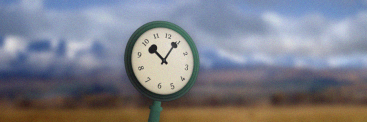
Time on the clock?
10:04
